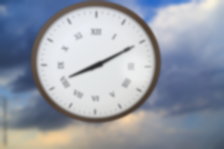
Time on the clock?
8:10
